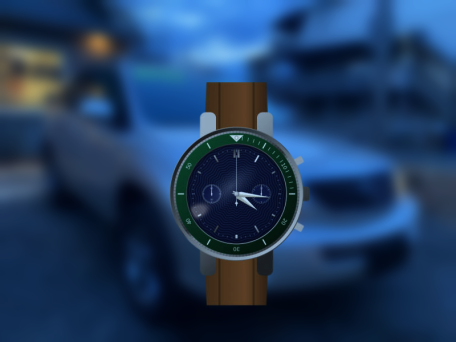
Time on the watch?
4:16
